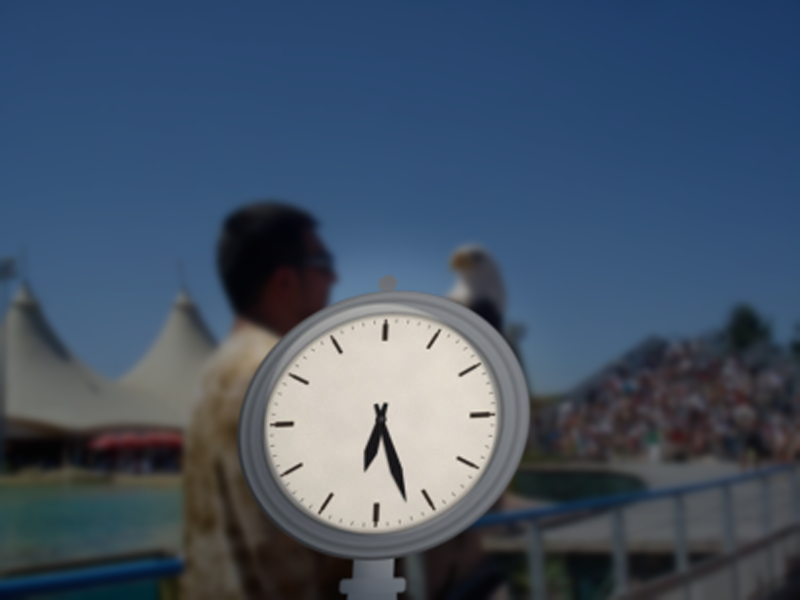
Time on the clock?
6:27
